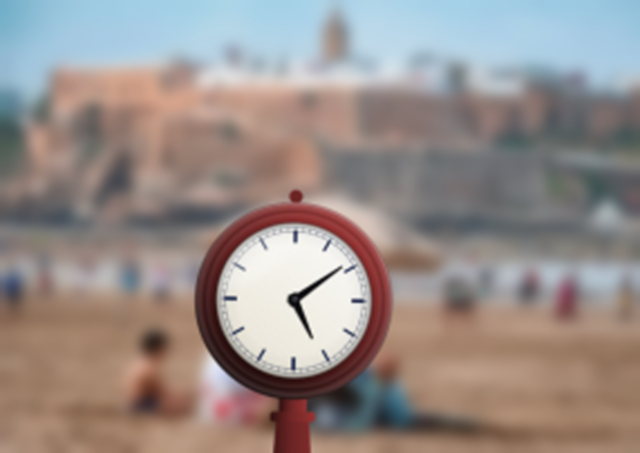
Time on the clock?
5:09
